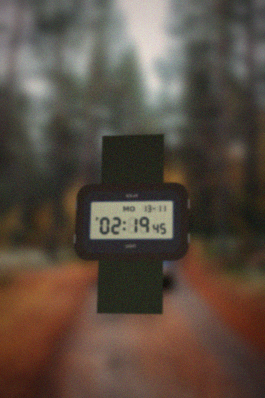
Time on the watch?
2:19:45
